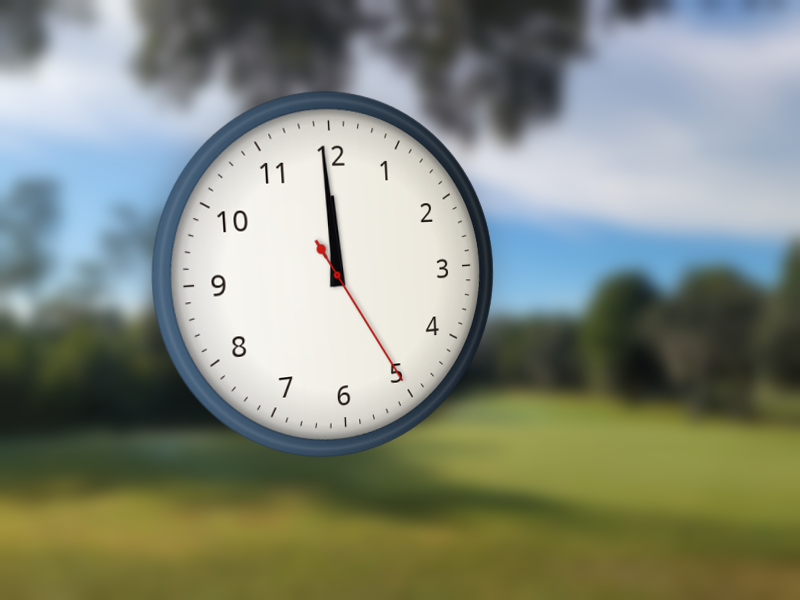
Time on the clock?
11:59:25
